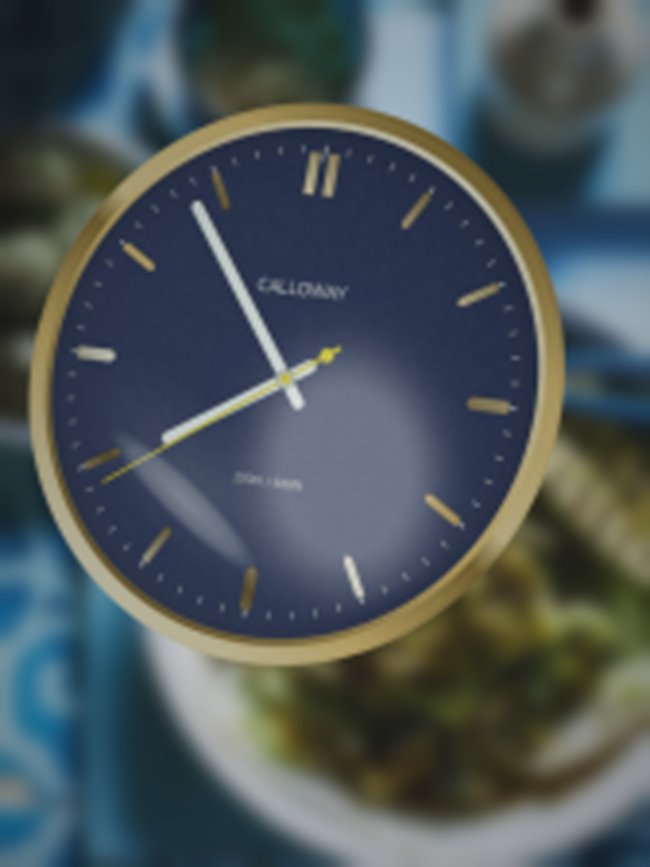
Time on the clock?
7:53:39
